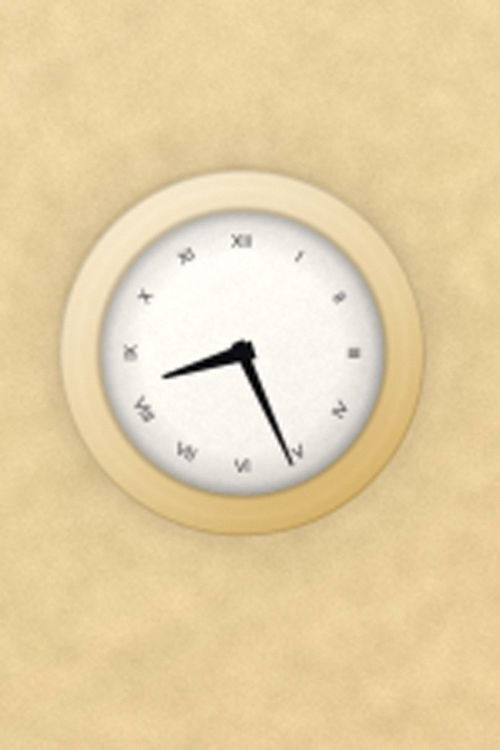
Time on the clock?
8:26
